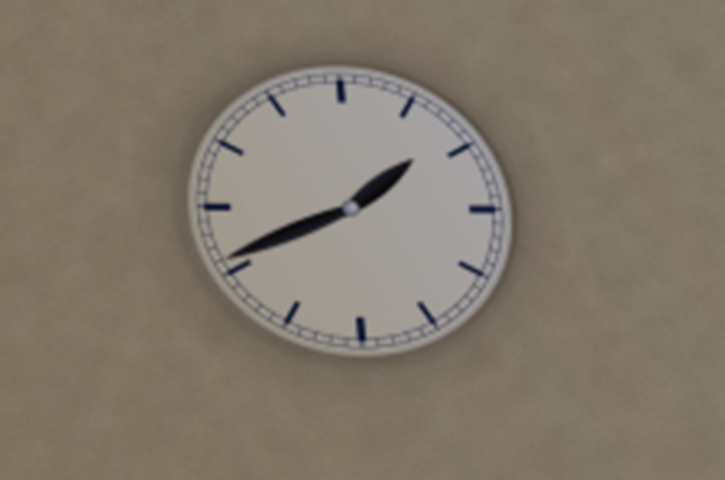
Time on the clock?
1:41
